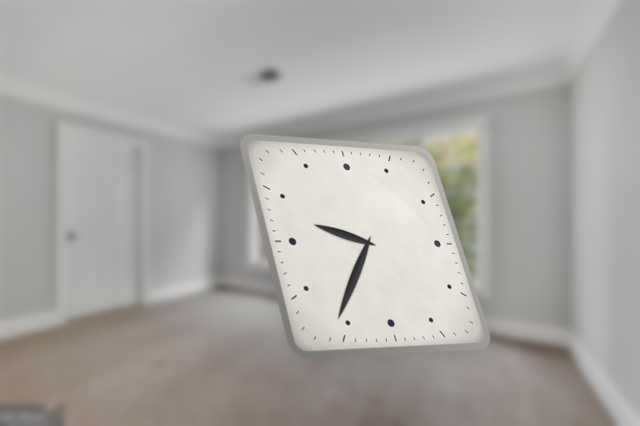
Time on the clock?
9:36
